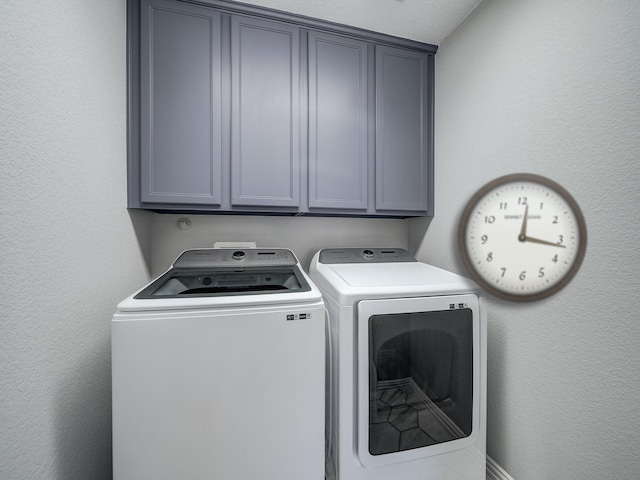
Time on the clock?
12:17
